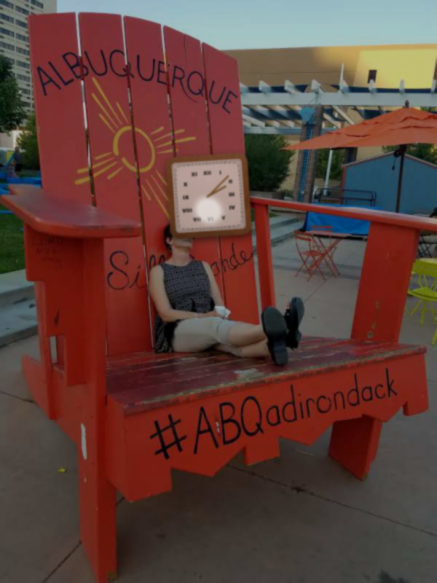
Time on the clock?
2:08
